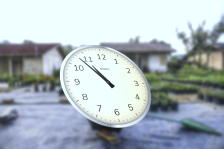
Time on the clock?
10:53
